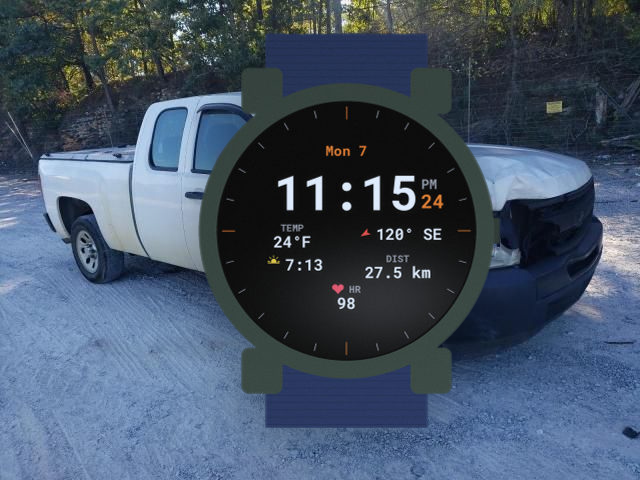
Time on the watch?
11:15:24
